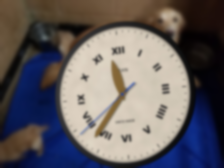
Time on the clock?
11:36:39
